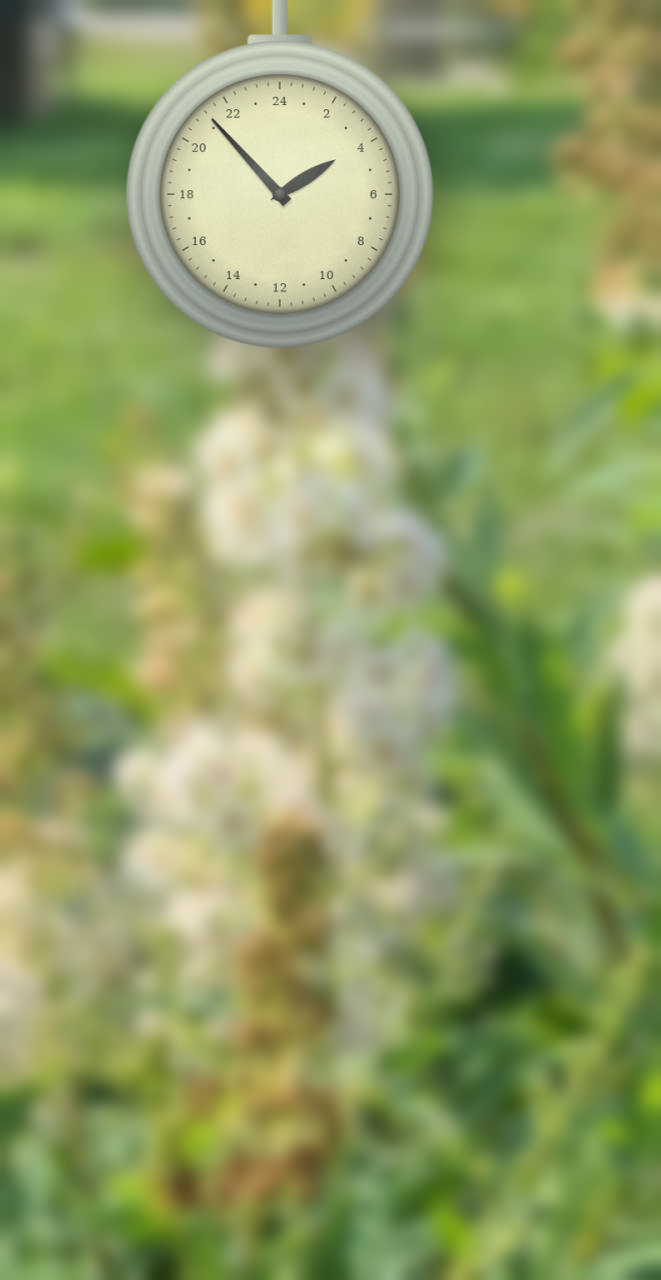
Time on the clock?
3:53
